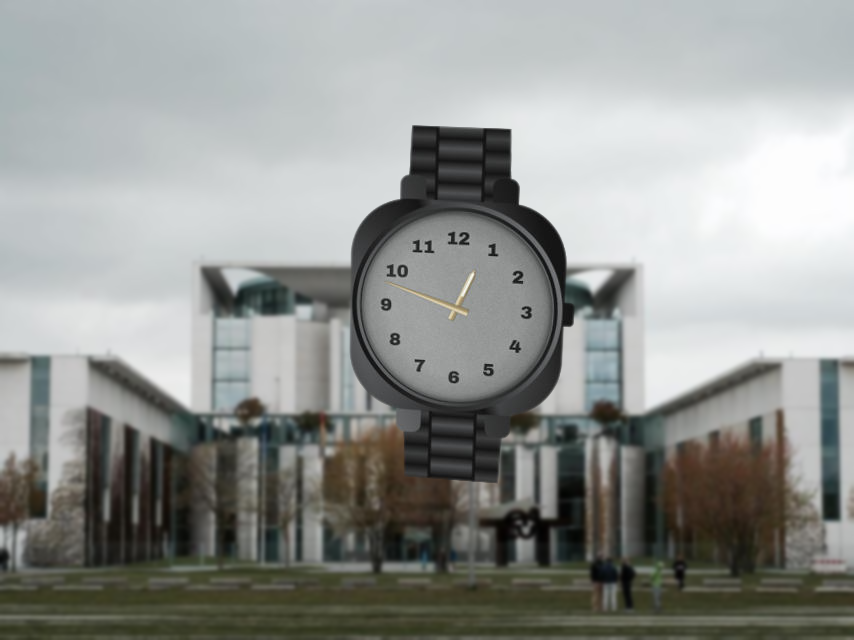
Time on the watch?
12:48
